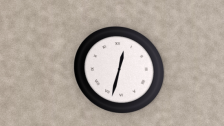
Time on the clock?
12:33
